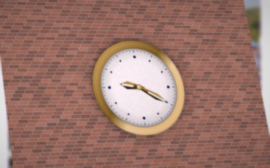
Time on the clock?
9:20
